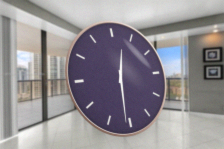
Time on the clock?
12:31
